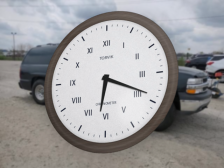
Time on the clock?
6:19
